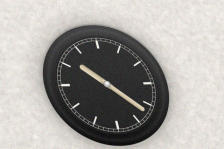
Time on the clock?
10:22
